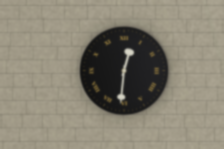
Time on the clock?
12:31
